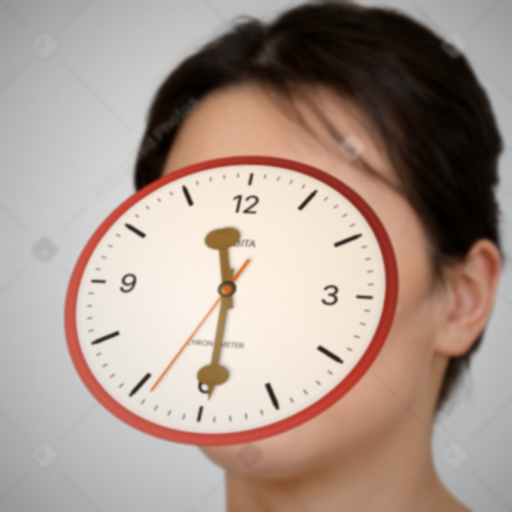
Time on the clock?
11:29:34
